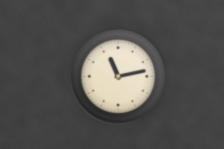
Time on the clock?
11:13
